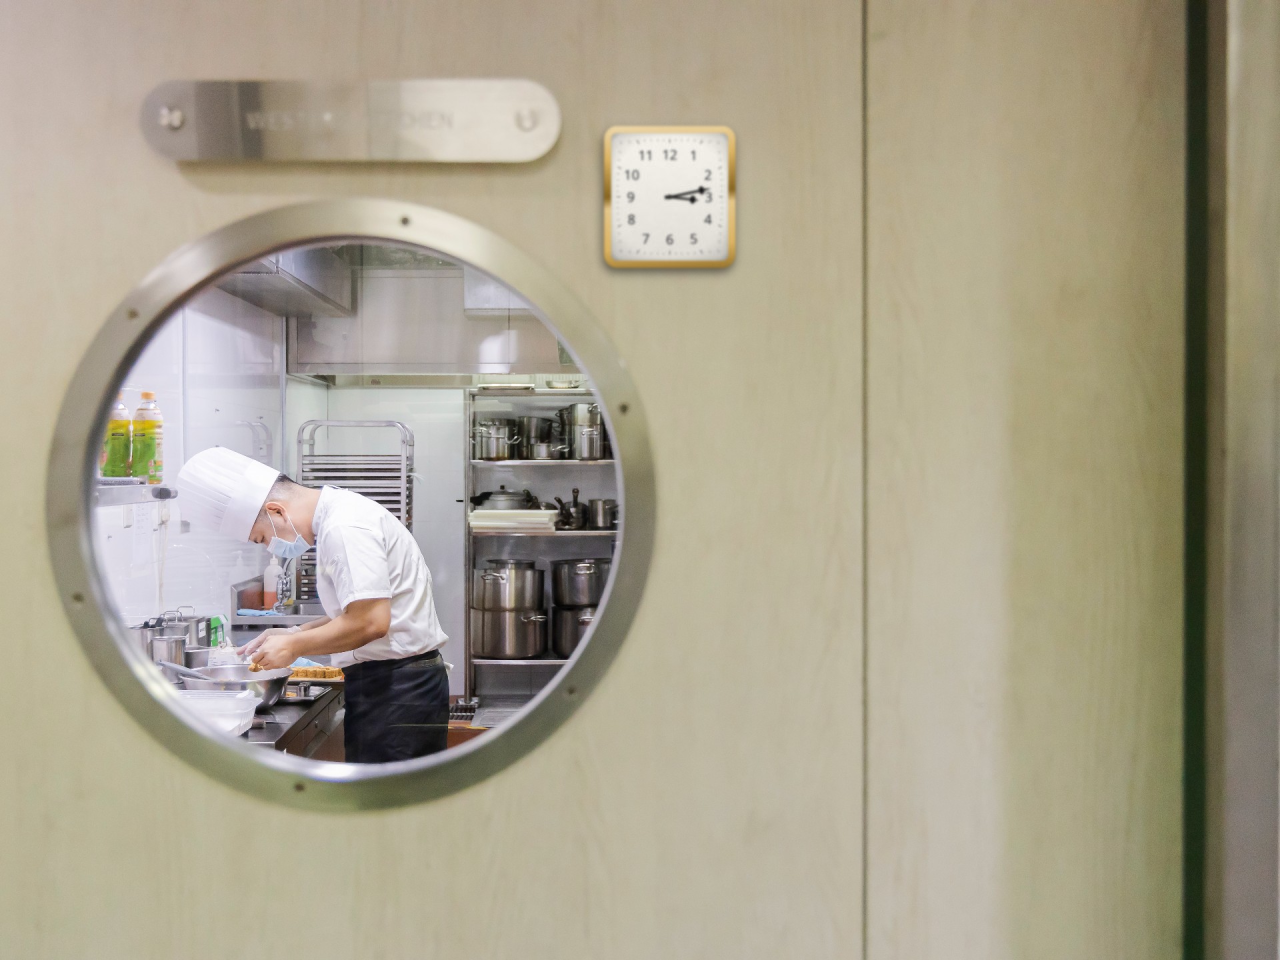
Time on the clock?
3:13
